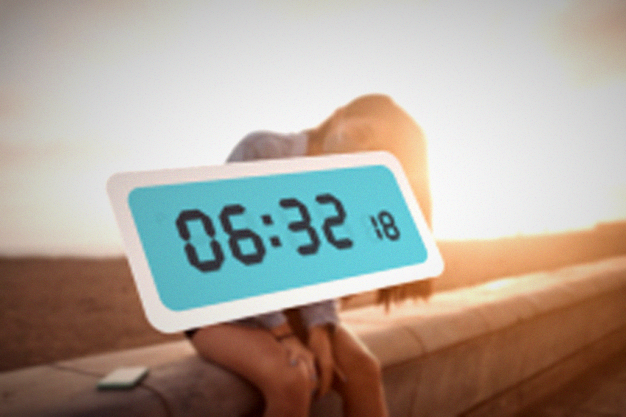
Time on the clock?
6:32:18
